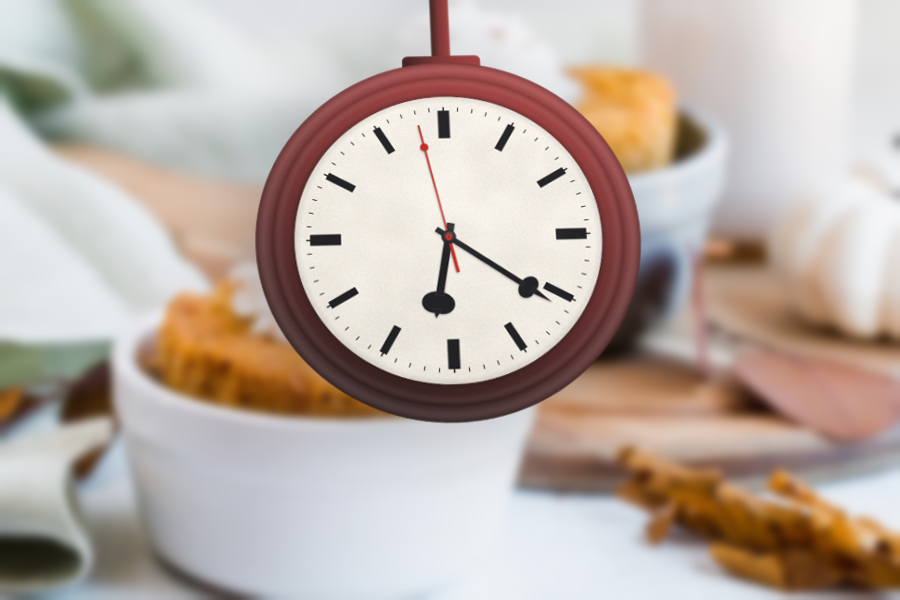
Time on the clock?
6:20:58
